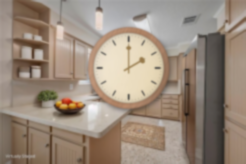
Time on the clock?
2:00
